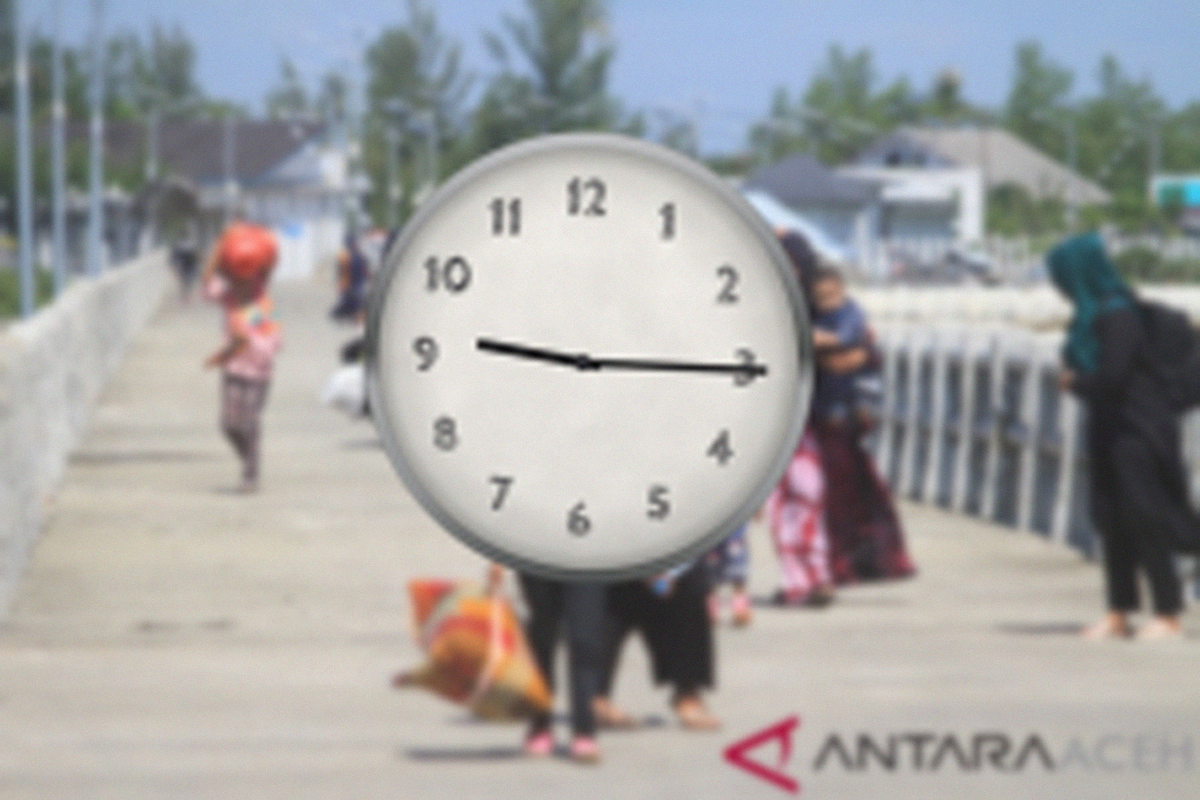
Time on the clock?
9:15
